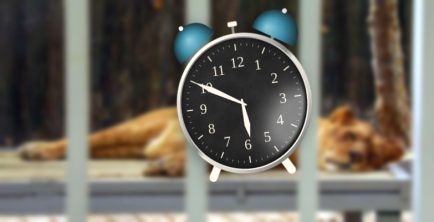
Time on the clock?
5:50
